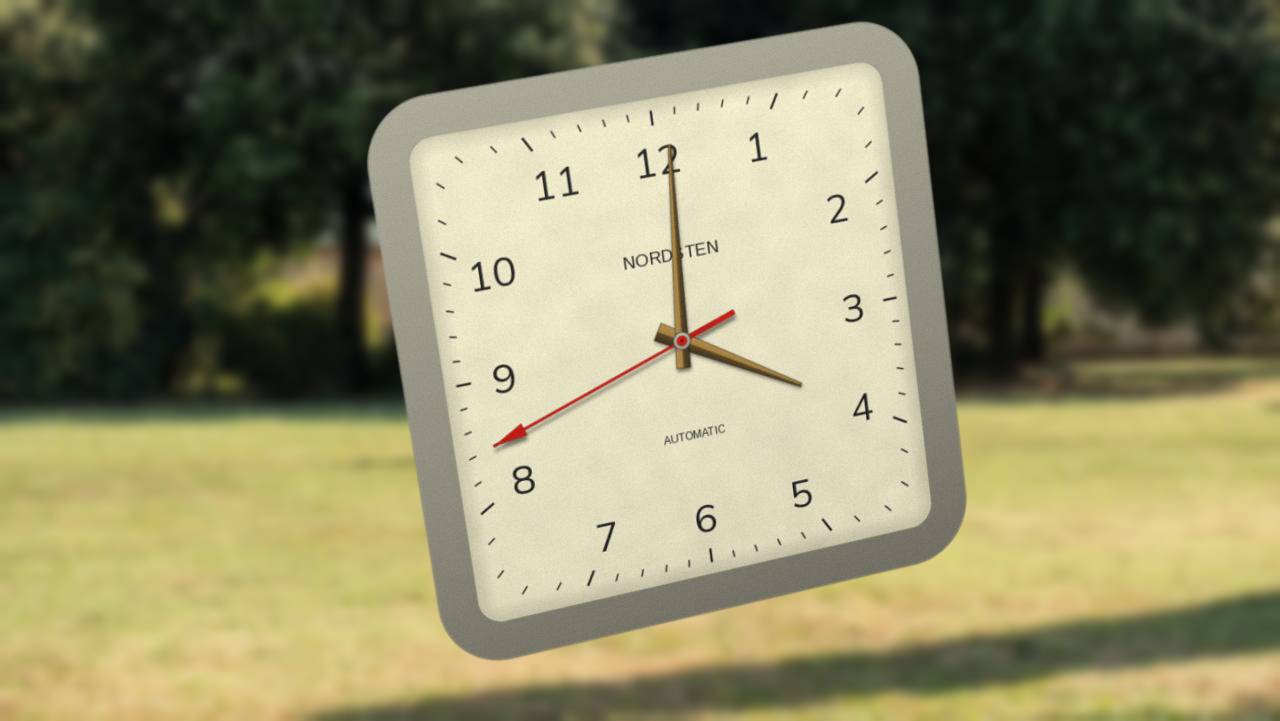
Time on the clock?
4:00:42
